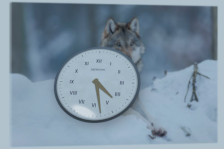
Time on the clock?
4:28
